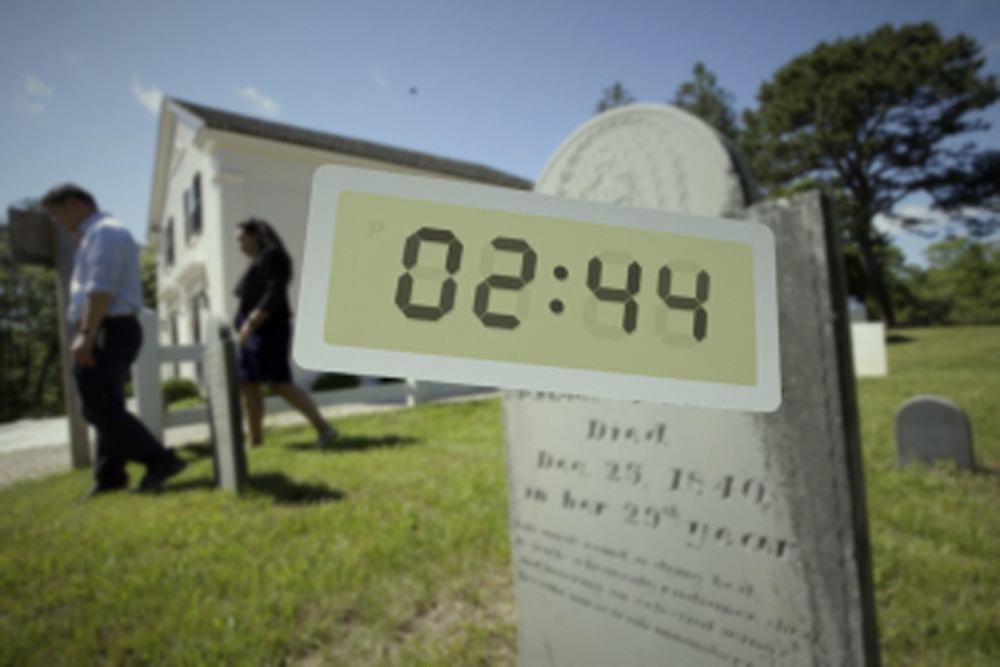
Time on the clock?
2:44
